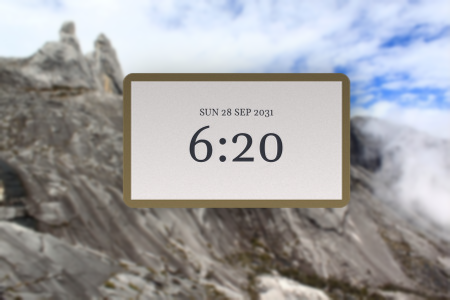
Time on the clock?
6:20
